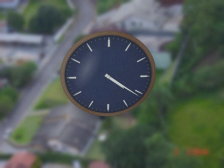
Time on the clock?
4:21
